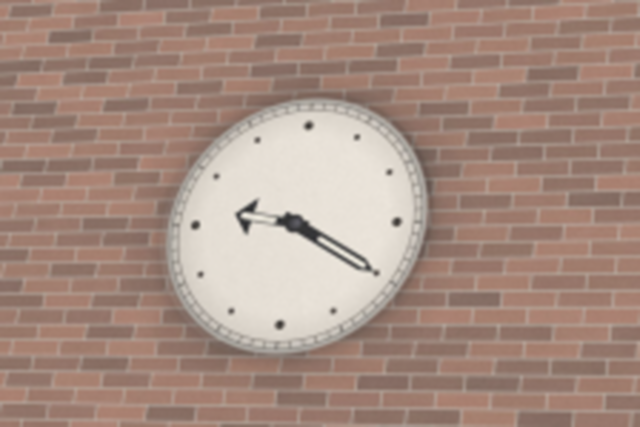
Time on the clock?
9:20
